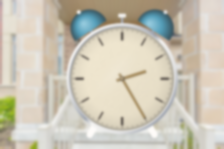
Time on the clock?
2:25
